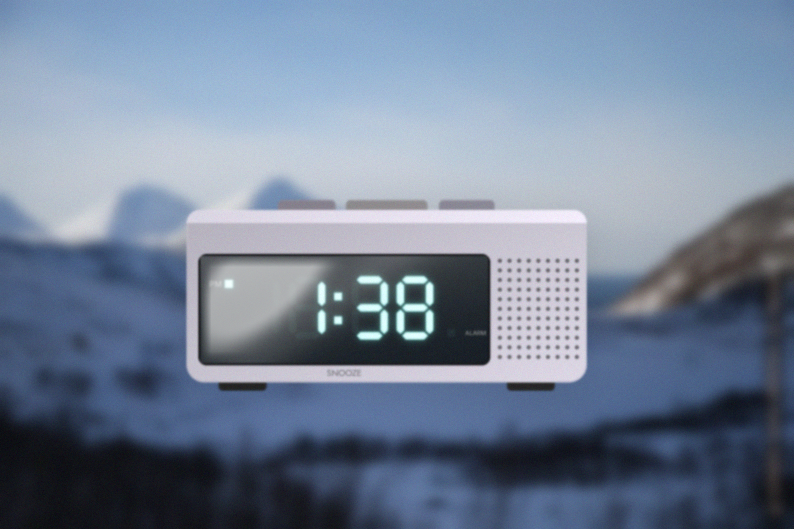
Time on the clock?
1:38
